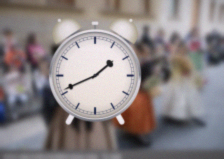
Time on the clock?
1:41
